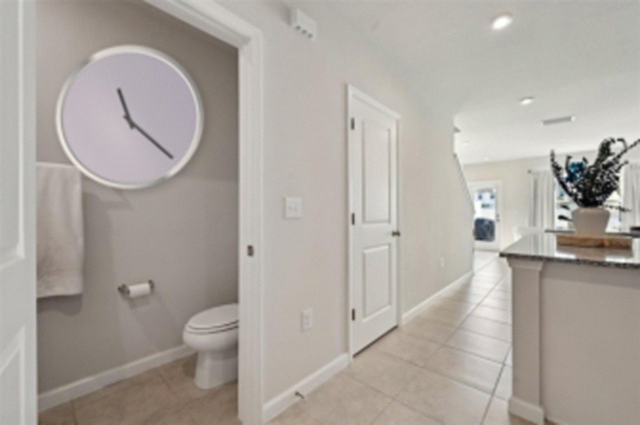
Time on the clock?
11:22
